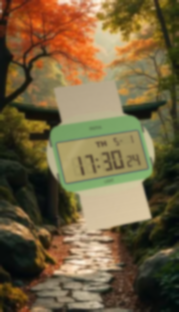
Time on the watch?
17:30:24
